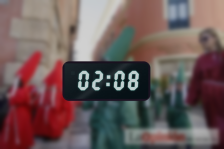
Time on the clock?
2:08
